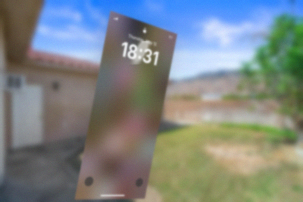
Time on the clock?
18:31
